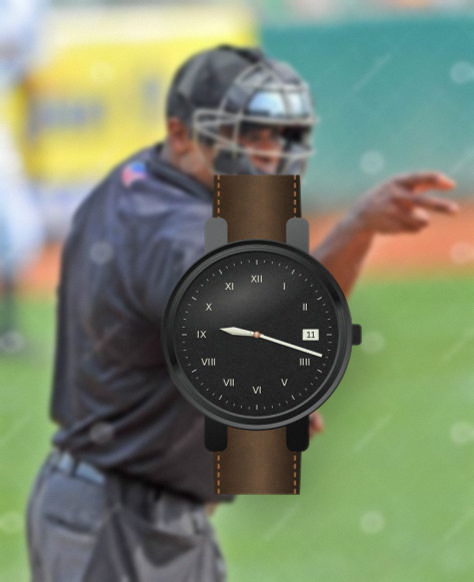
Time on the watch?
9:18
